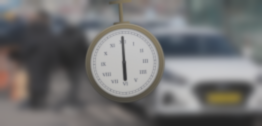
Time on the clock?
6:00
